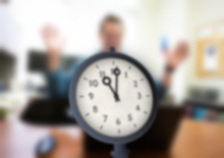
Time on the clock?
11:01
